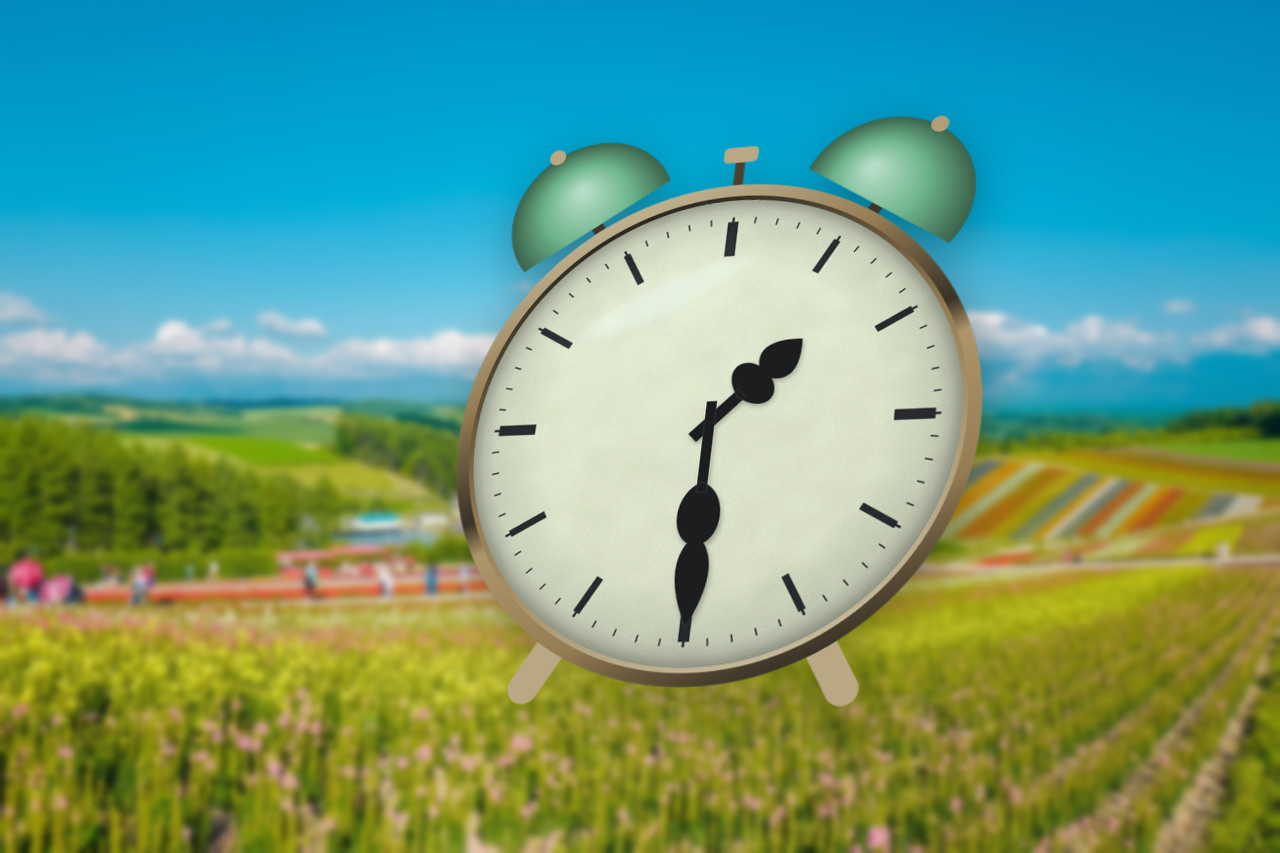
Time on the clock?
1:30
